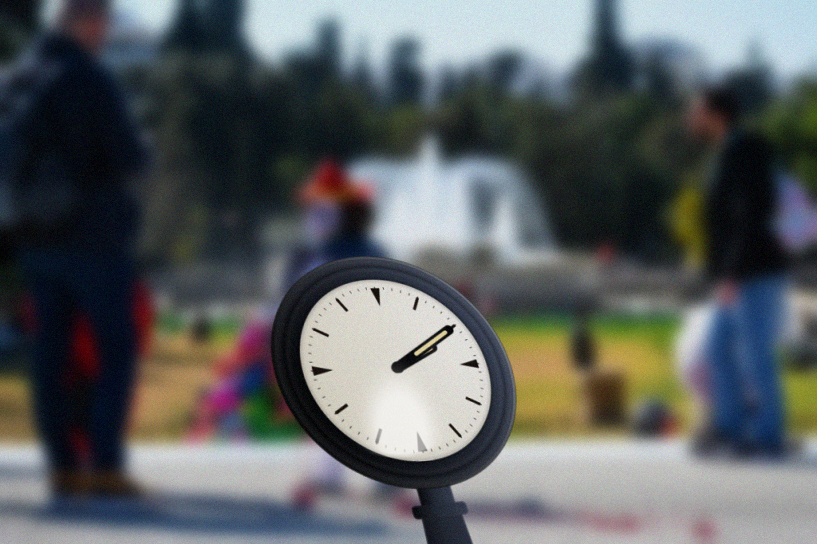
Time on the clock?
2:10
